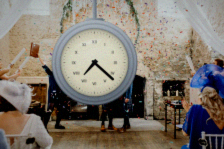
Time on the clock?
7:22
